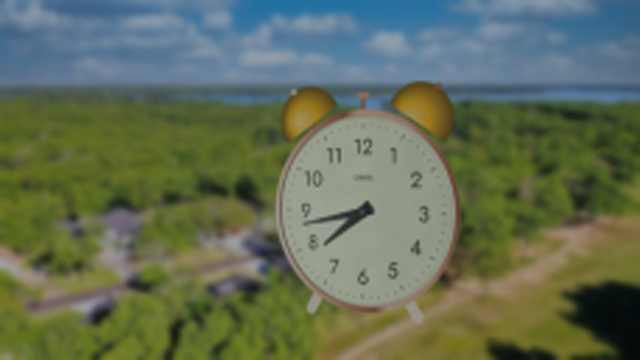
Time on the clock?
7:43
